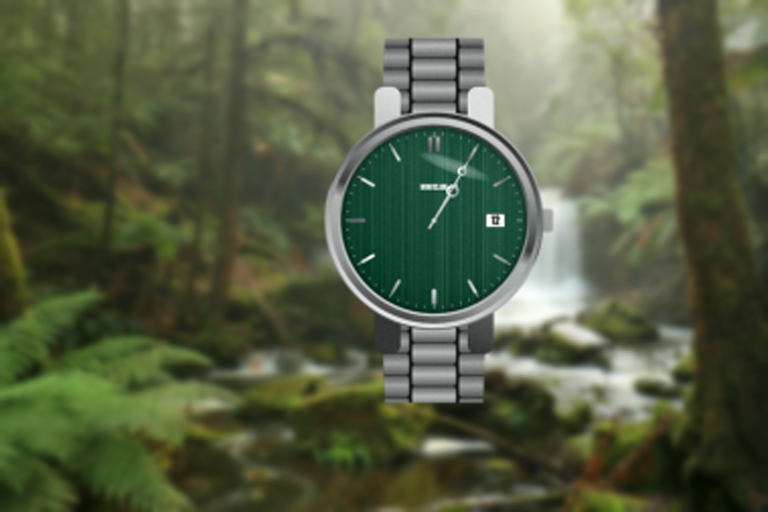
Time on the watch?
1:05
